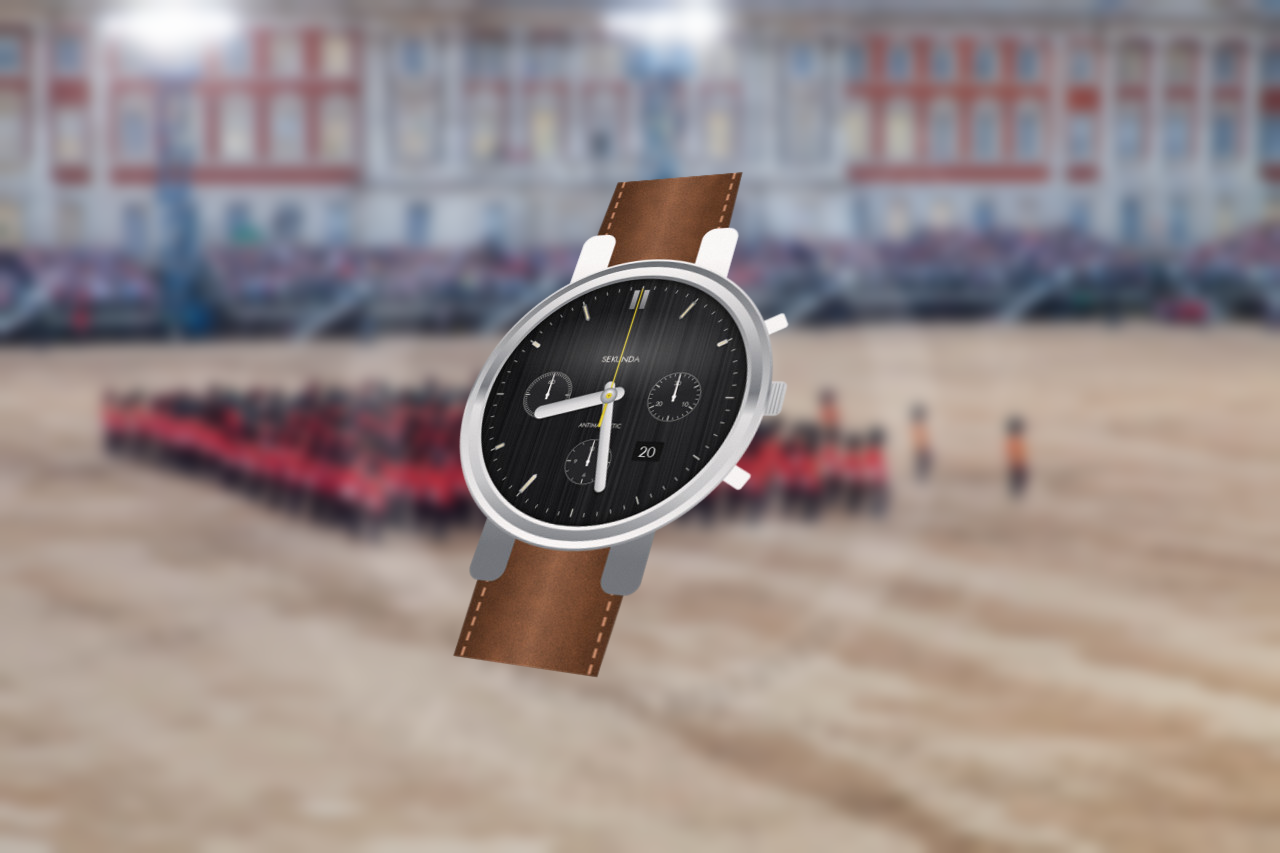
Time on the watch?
8:28
